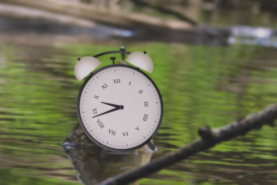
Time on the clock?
9:43
